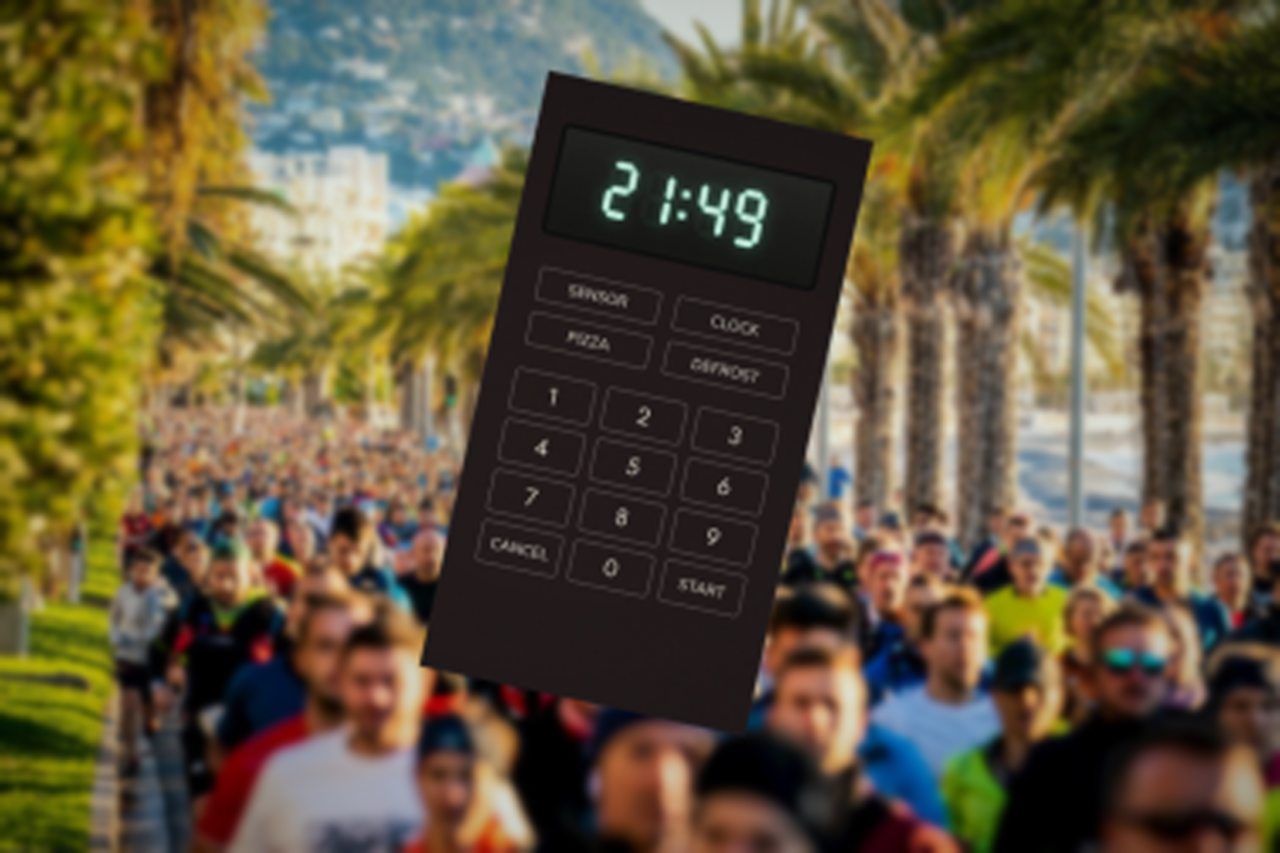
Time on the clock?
21:49
